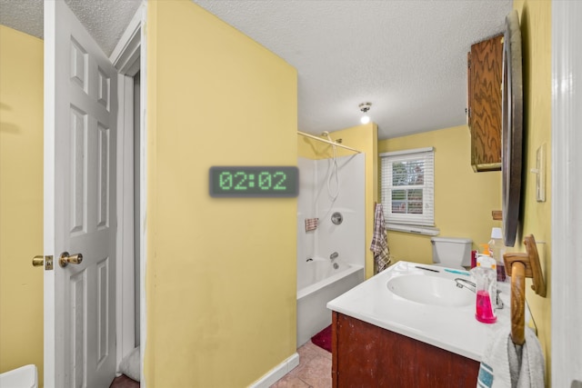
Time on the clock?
2:02
